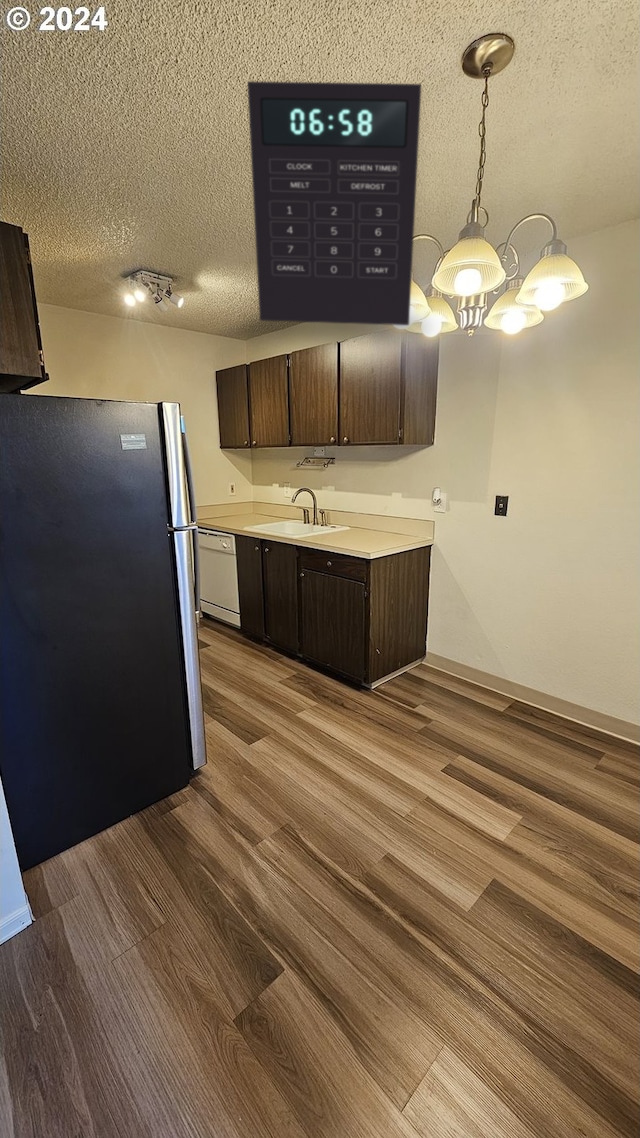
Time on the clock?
6:58
